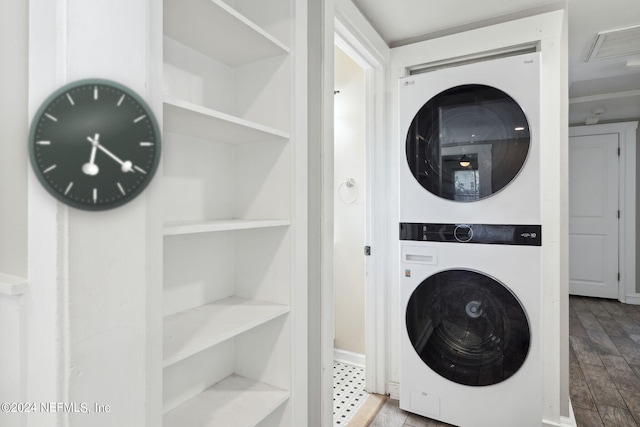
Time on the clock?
6:21
